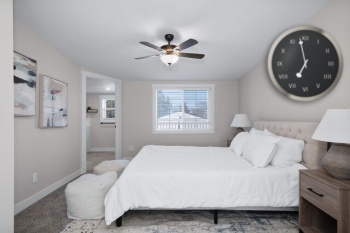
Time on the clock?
6:58
